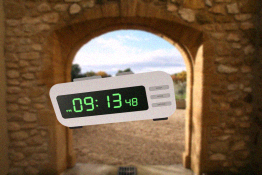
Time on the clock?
9:13:48
